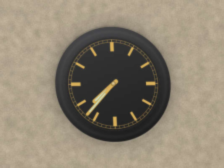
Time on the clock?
7:37
